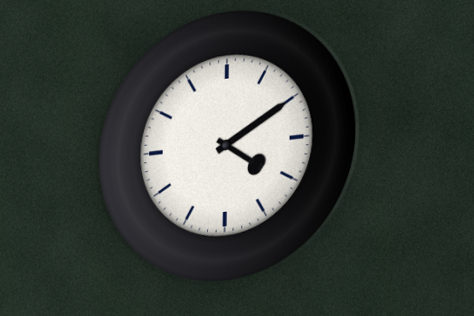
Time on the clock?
4:10
